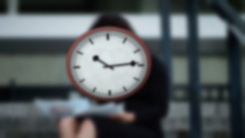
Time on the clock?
10:14
